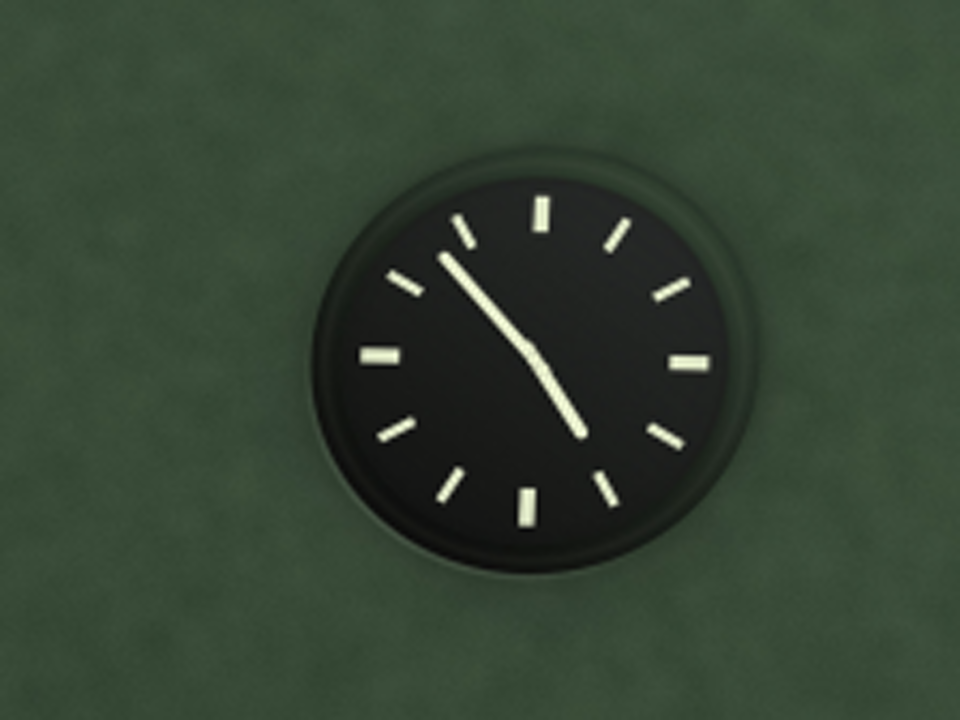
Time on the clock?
4:53
